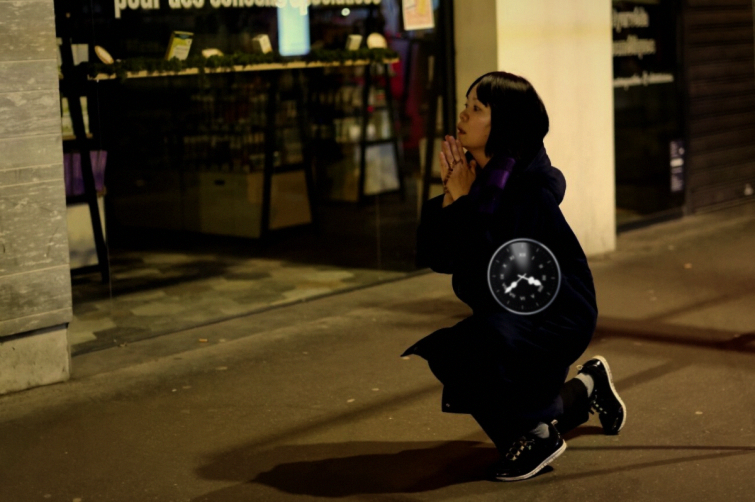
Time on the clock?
3:38
